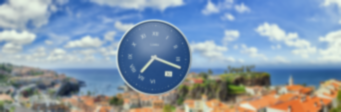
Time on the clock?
7:18
